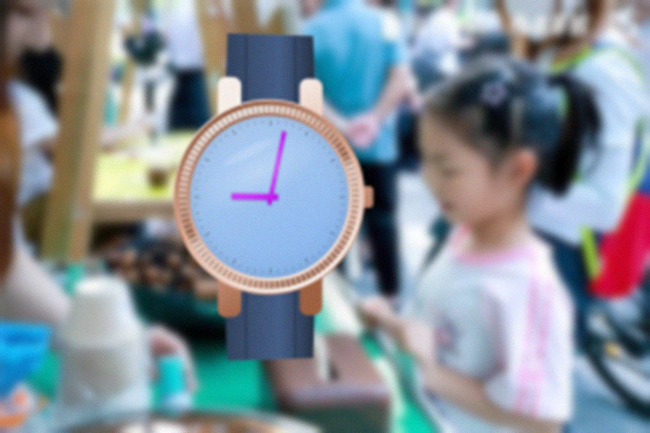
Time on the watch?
9:02
